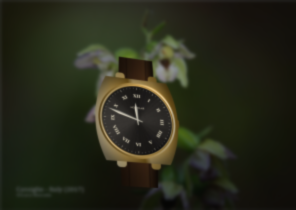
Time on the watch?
11:48
